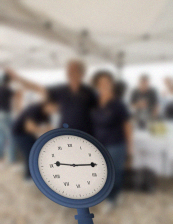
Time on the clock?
9:15
